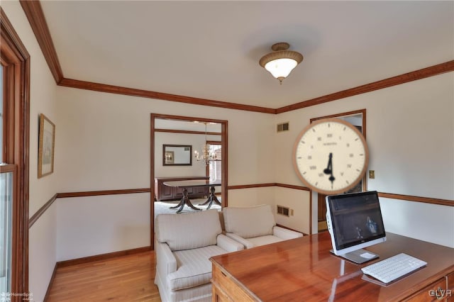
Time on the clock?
6:30
